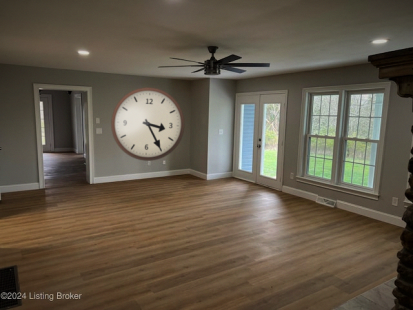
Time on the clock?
3:25
